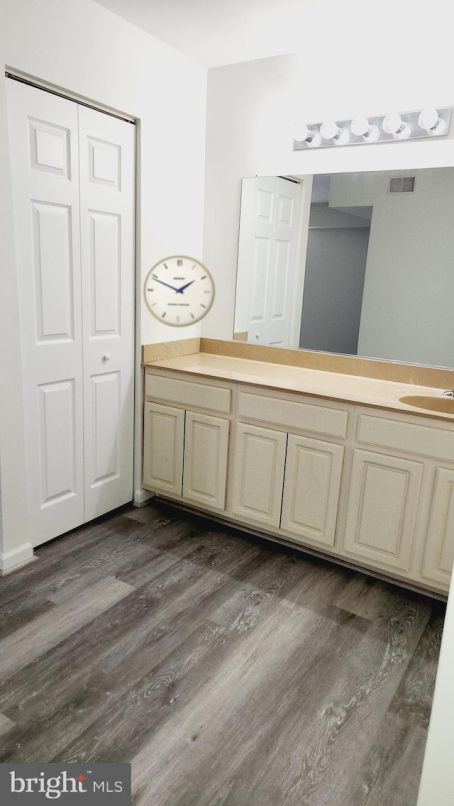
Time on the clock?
1:49
